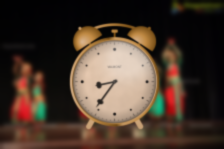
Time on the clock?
8:36
